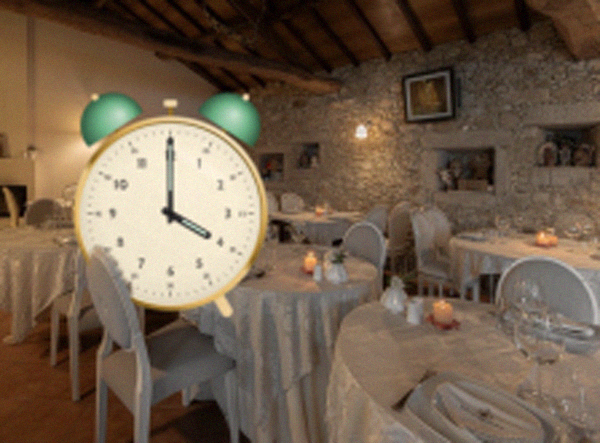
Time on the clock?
4:00
